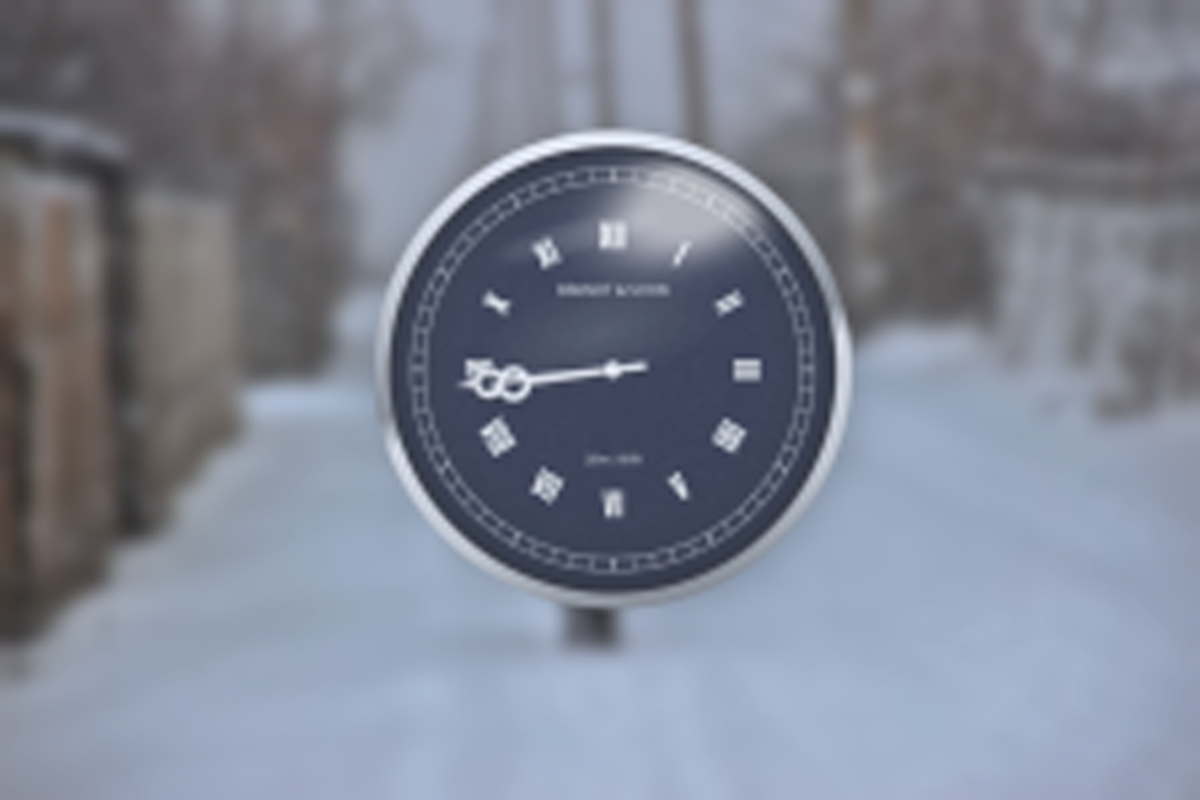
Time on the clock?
8:44
